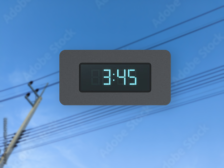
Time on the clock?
3:45
